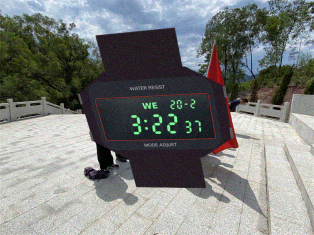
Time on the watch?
3:22:37
